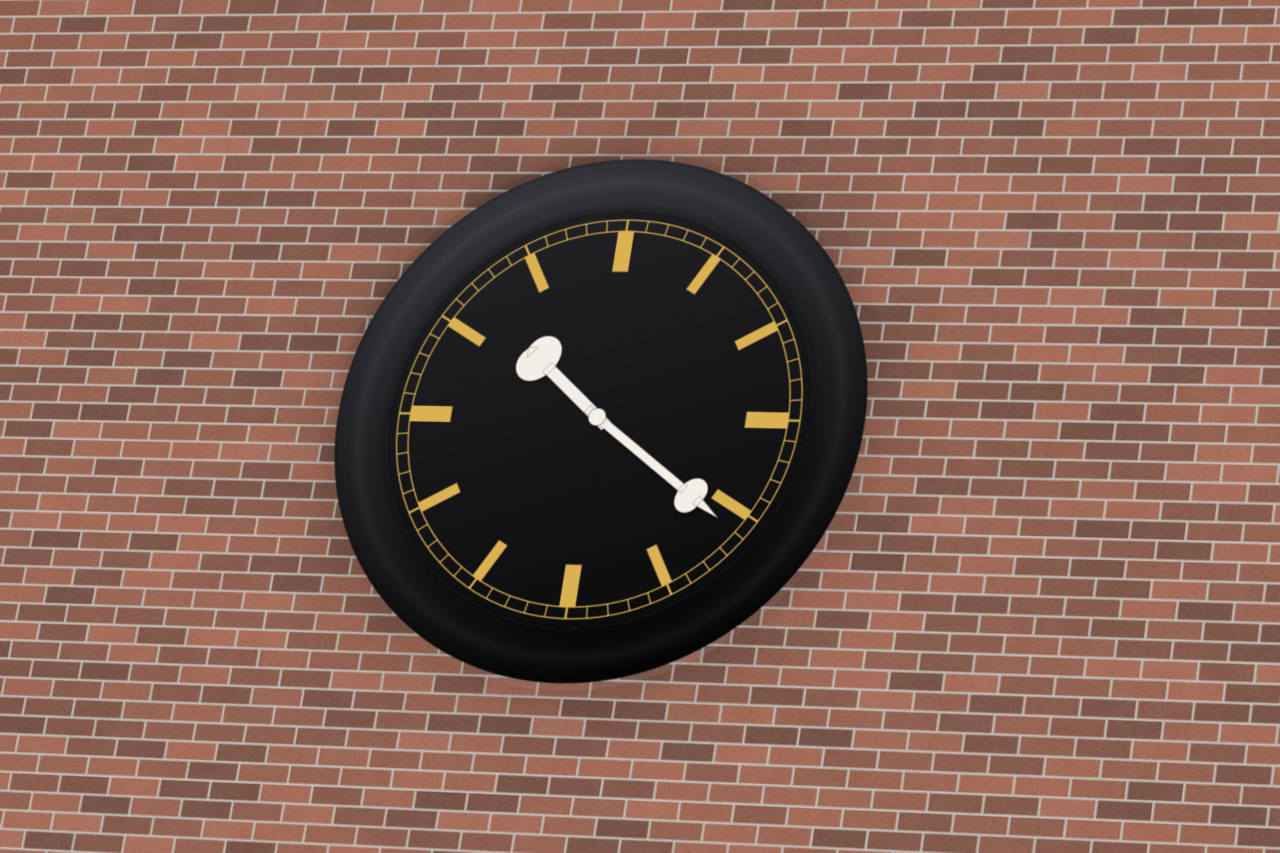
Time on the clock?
10:21
